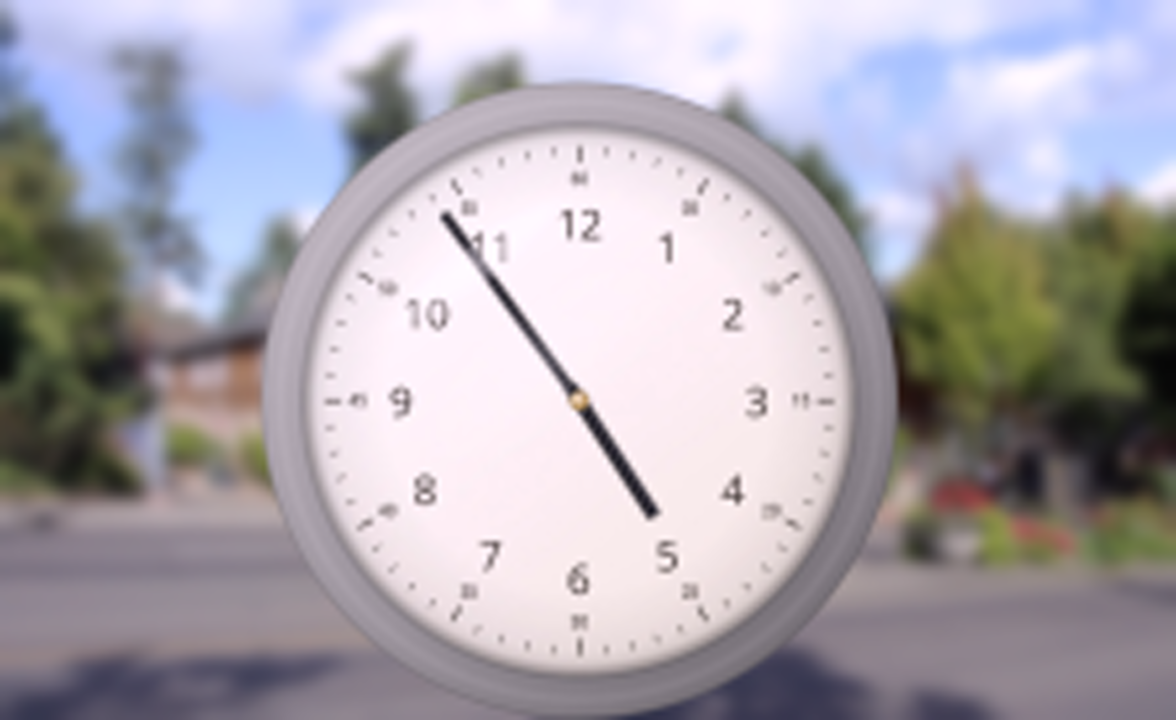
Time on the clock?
4:54
